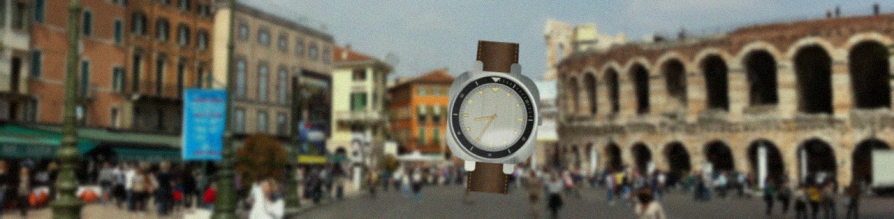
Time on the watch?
8:35
